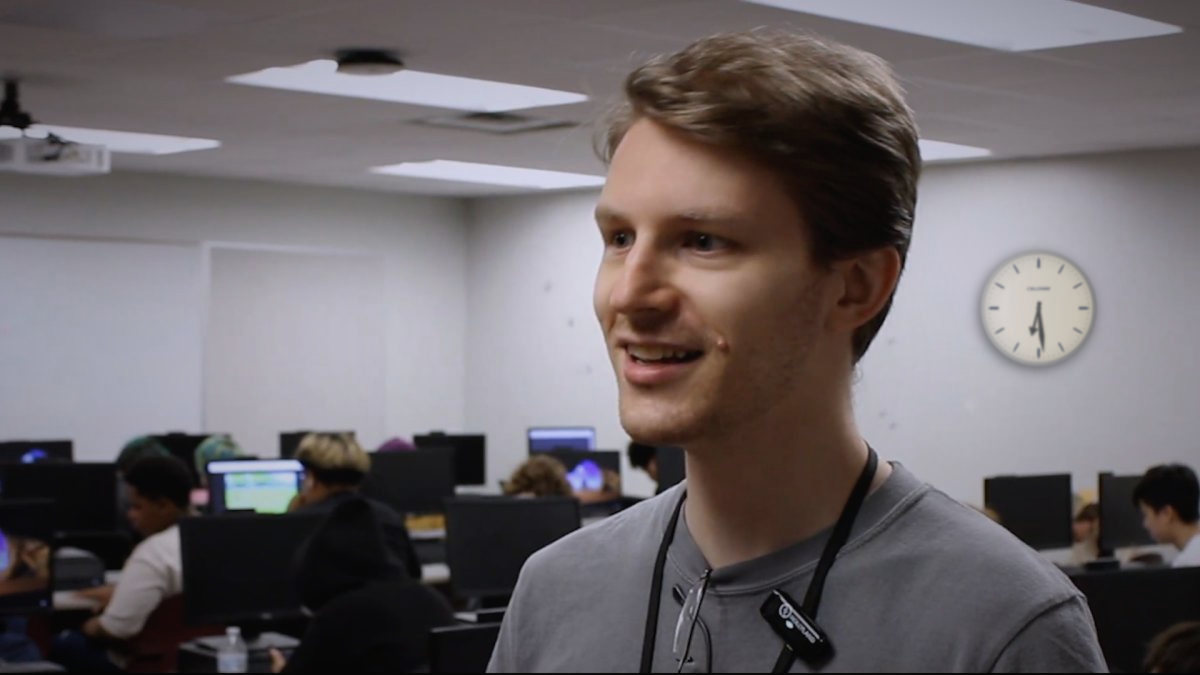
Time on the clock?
6:29
